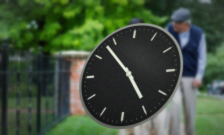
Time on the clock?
4:53
